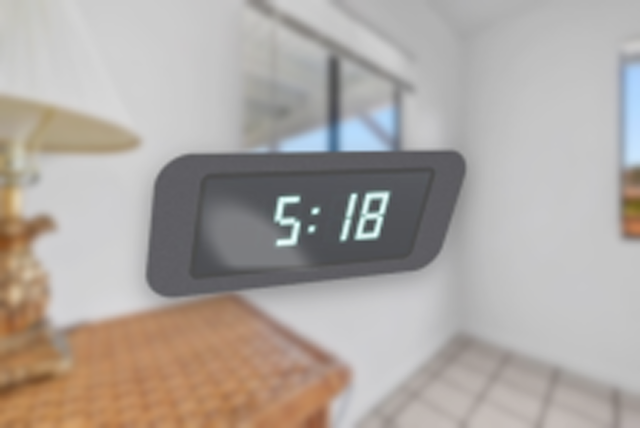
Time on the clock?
5:18
